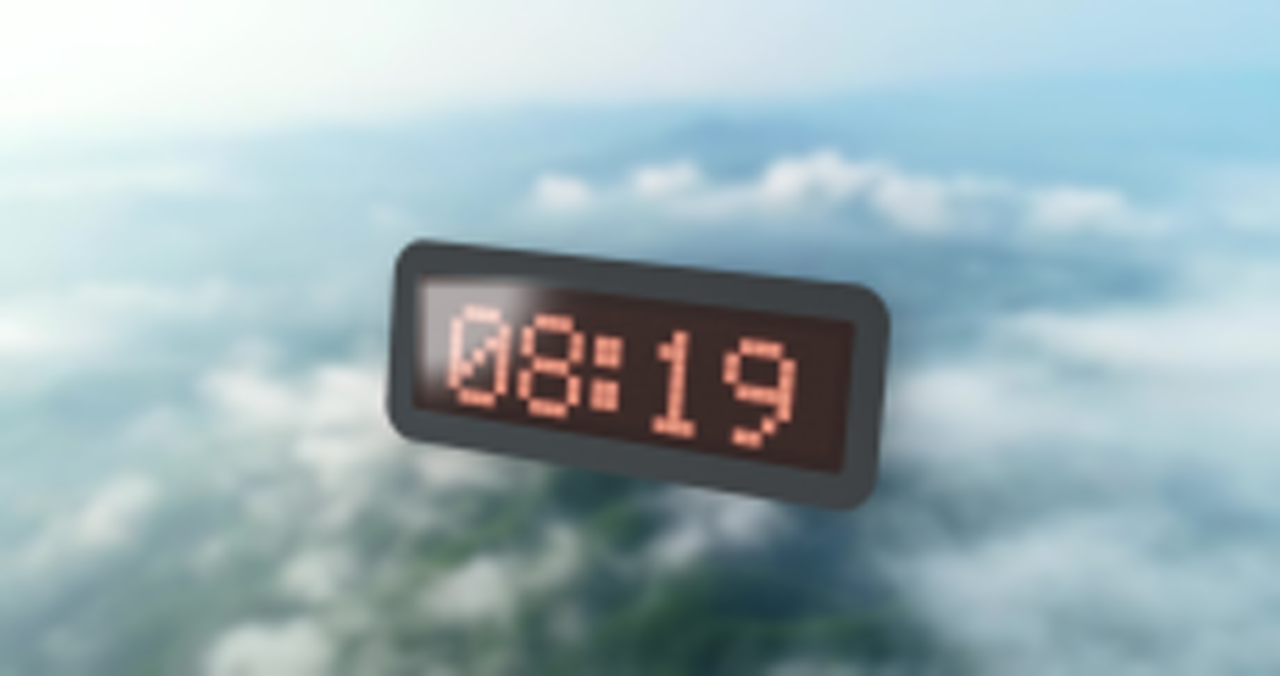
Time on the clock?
8:19
